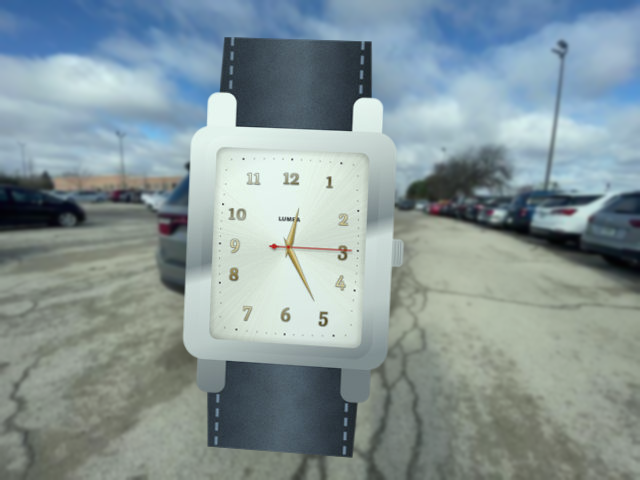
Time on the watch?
12:25:15
